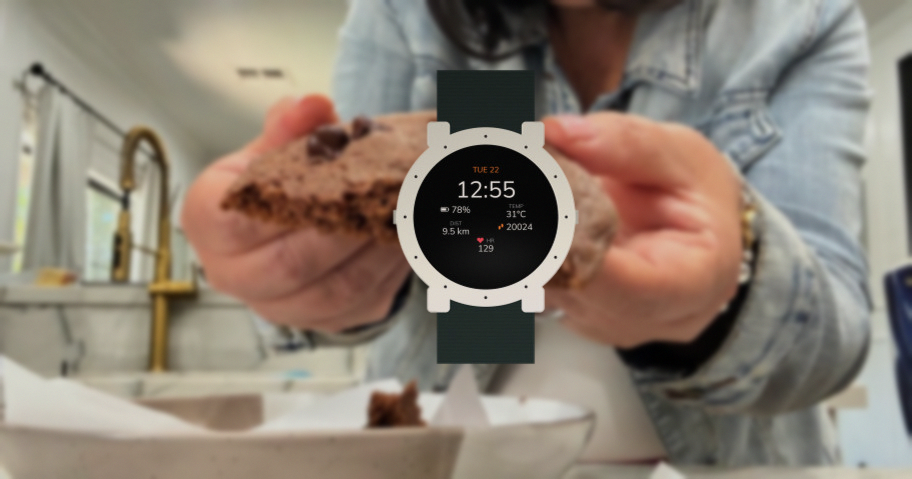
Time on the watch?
12:55
